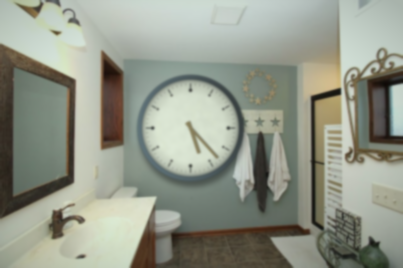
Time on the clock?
5:23
